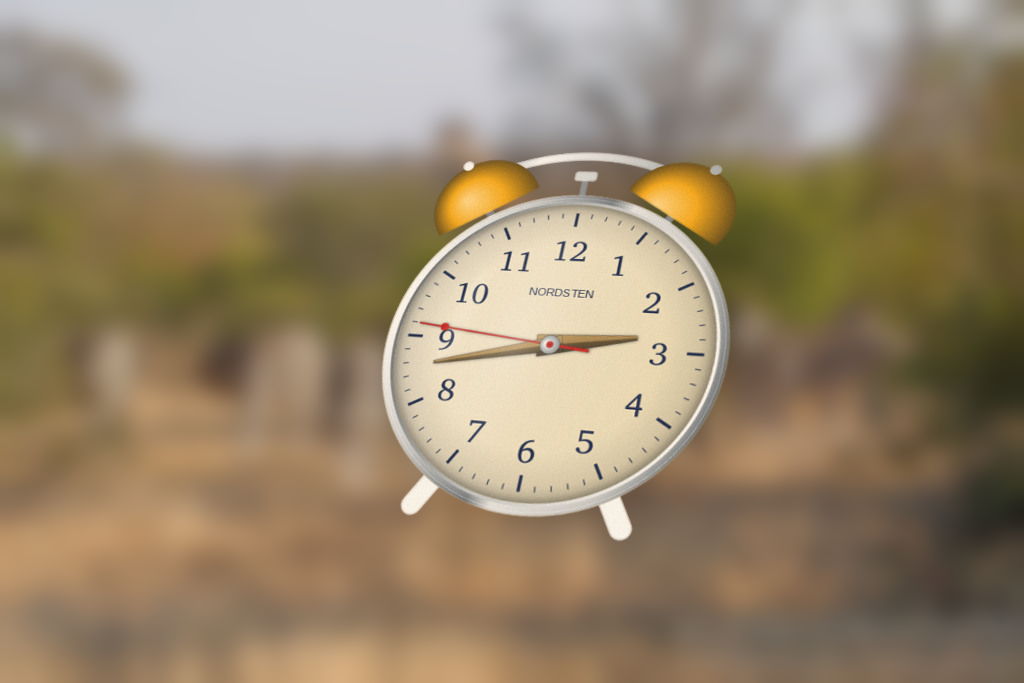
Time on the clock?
2:42:46
